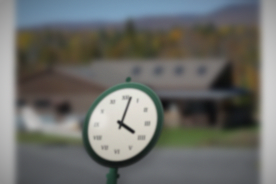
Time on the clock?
4:02
